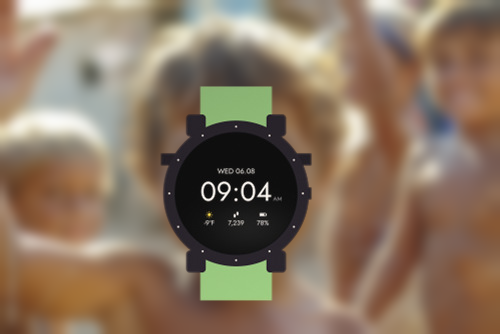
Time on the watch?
9:04
